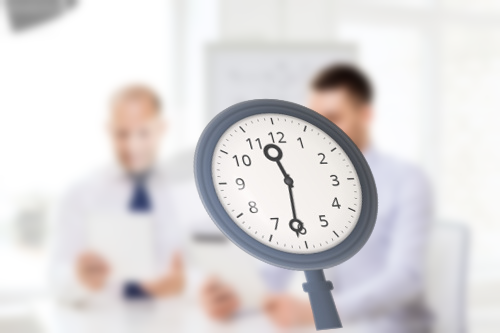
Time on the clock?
11:31
